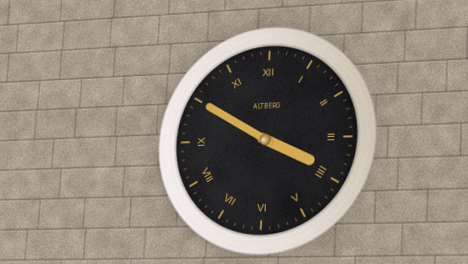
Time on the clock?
3:50
